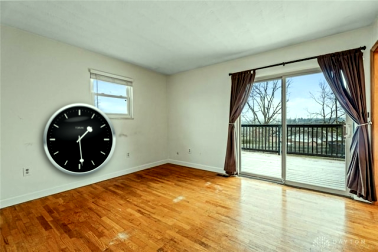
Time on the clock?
1:29
